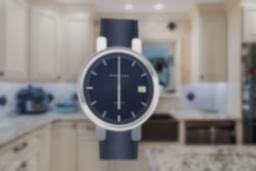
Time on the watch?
6:00
